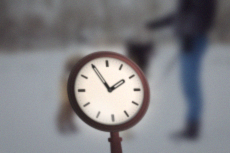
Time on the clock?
1:55
